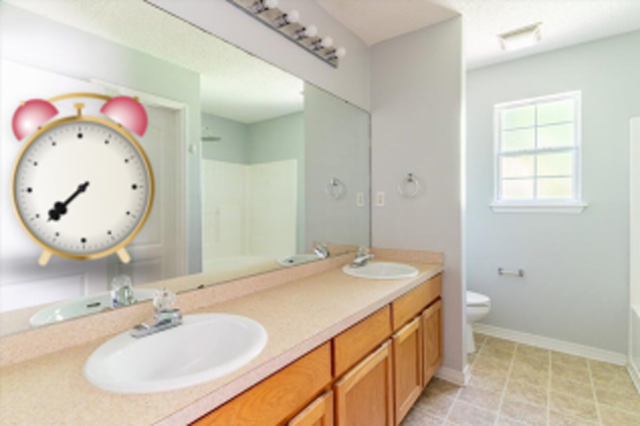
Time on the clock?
7:38
